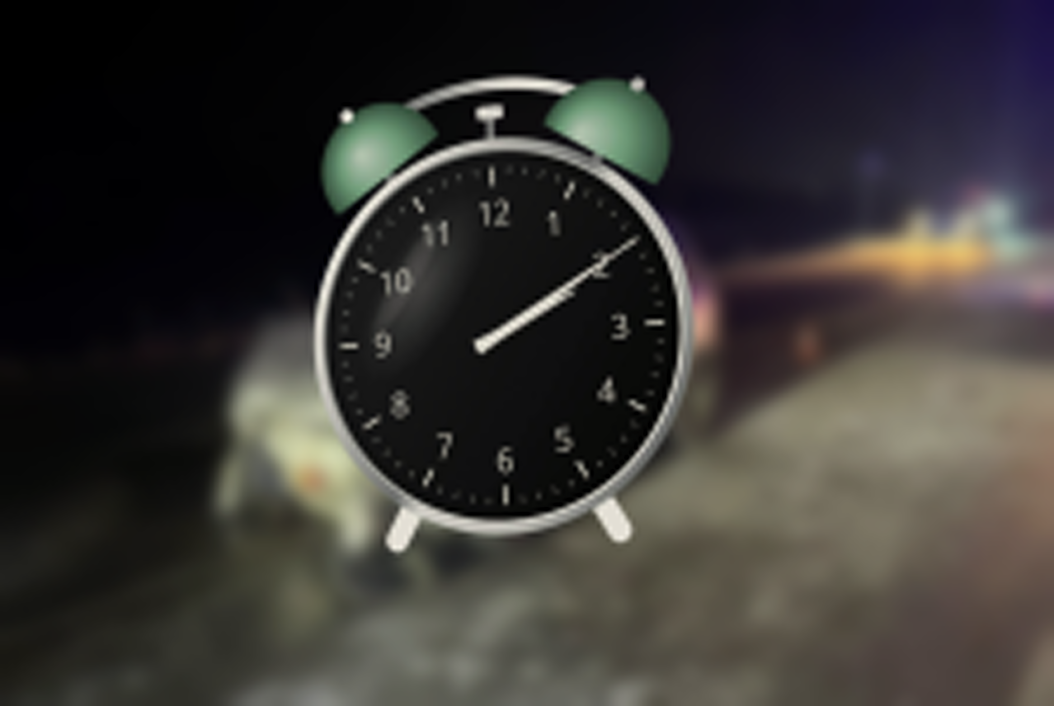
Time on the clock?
2:10
